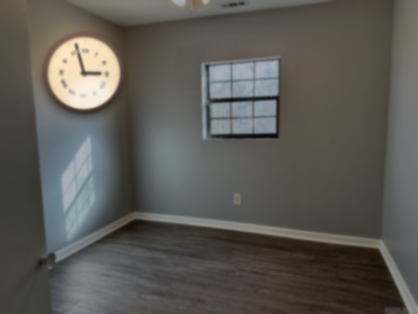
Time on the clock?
2:57
